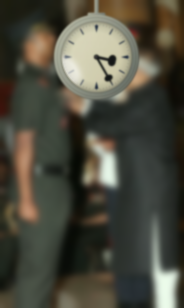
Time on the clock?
3:25
